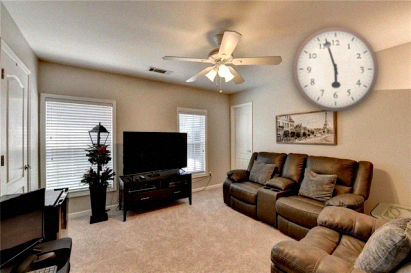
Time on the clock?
5:57
